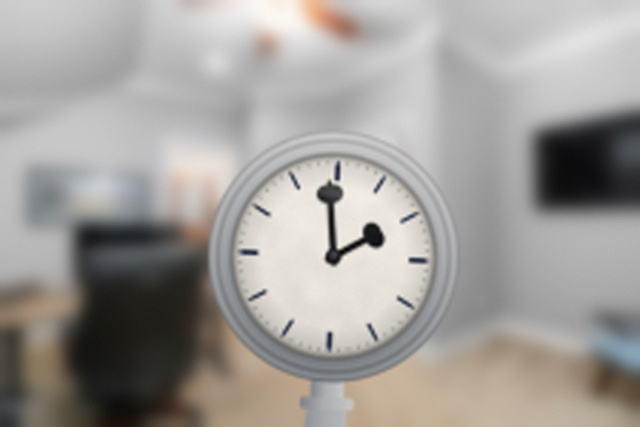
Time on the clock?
1:59
